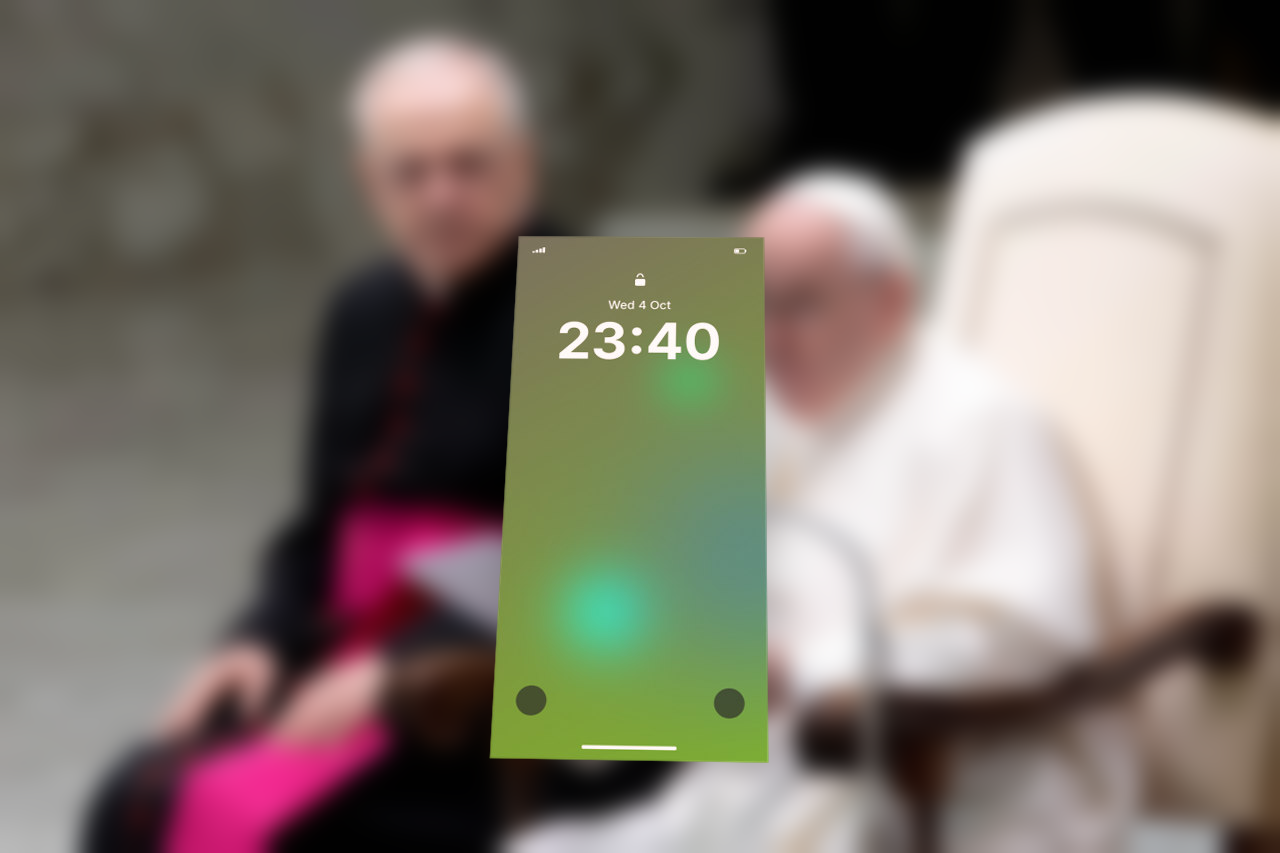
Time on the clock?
23:40
